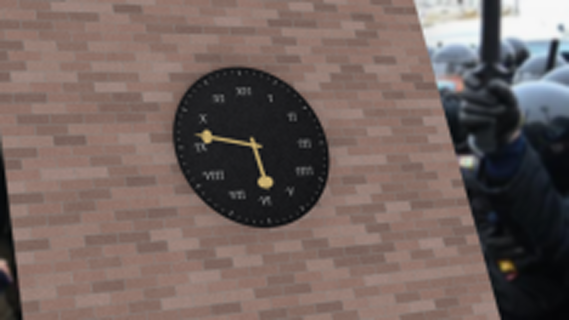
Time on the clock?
5:47
